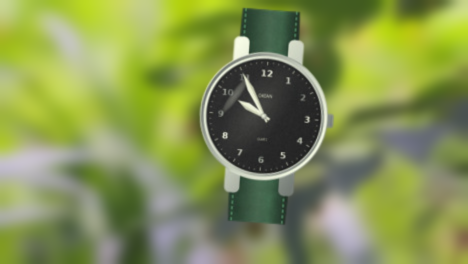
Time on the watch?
9:55
